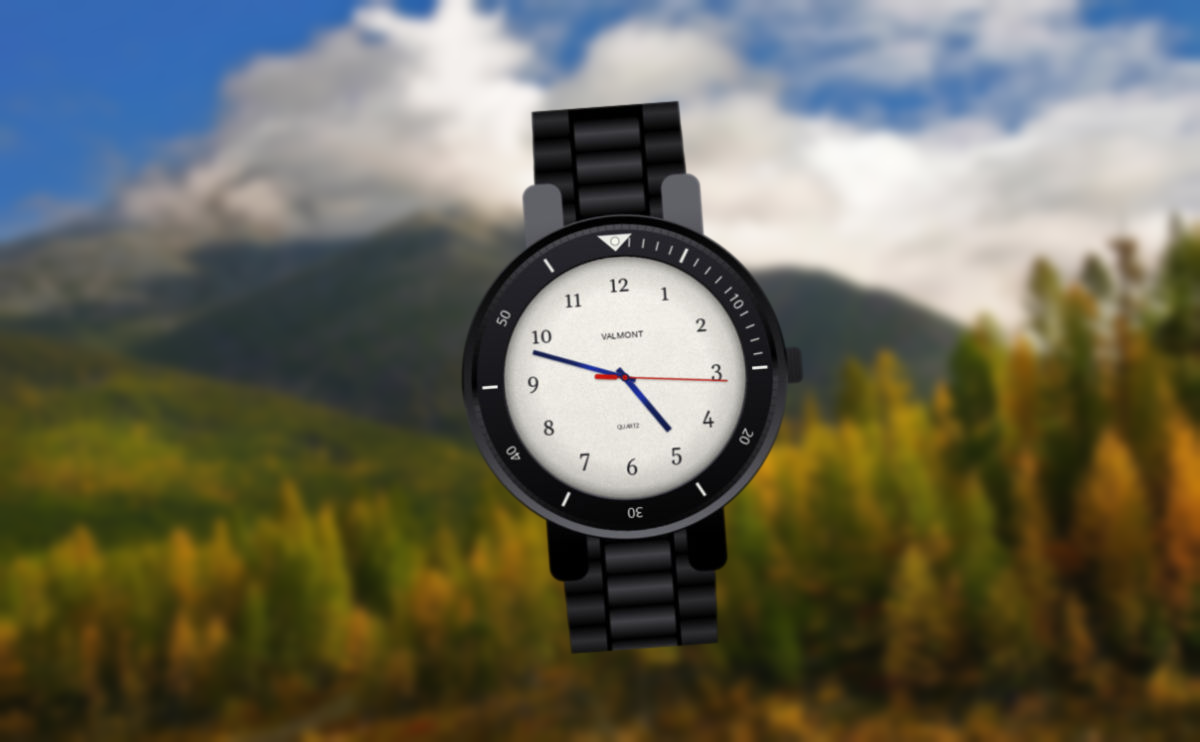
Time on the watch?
4:48:16
